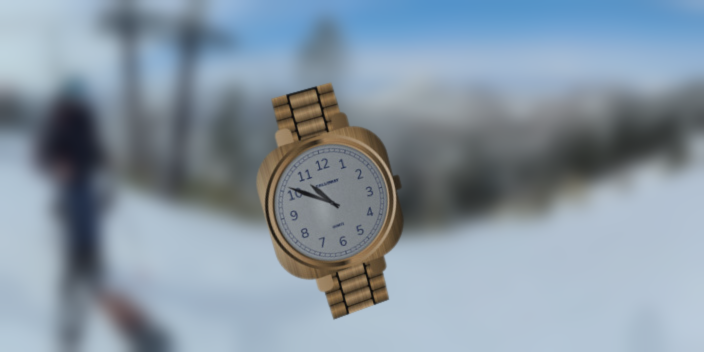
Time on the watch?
10:51
